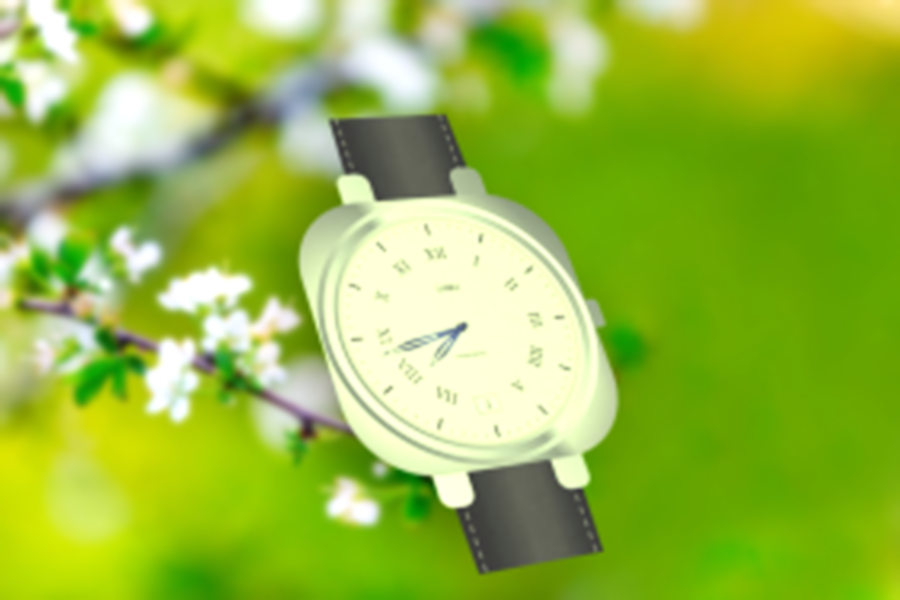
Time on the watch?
7:43
